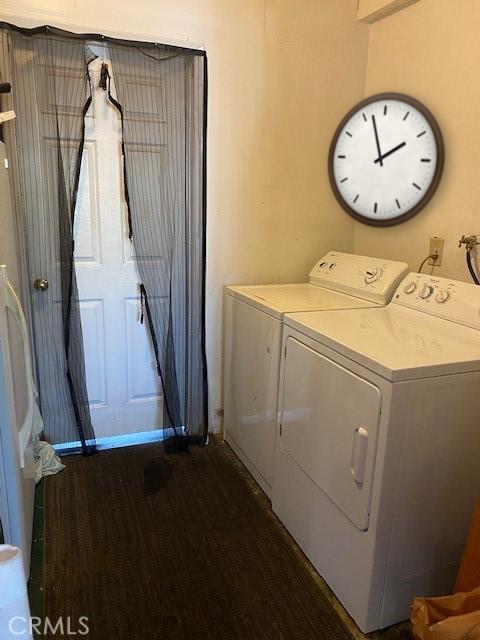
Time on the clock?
1:57
